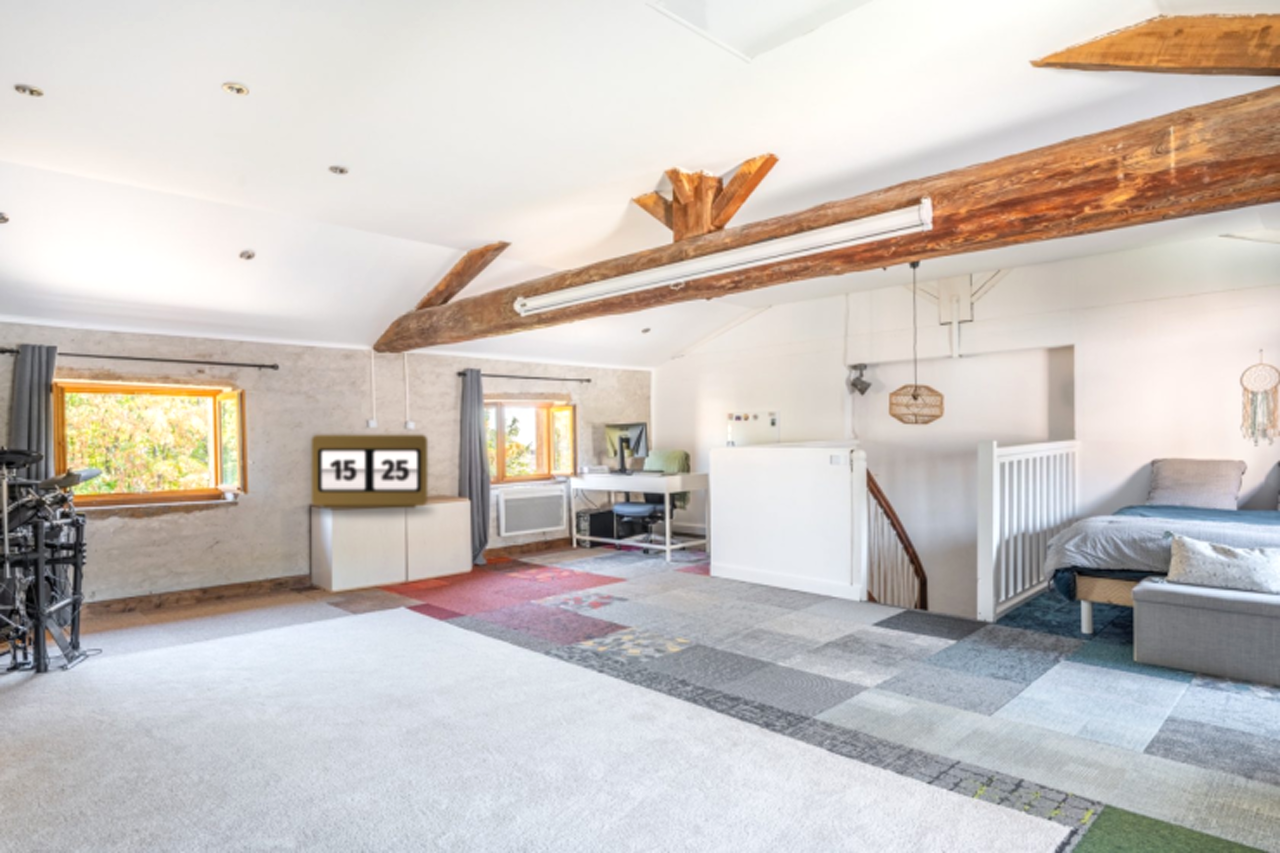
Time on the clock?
15:25
